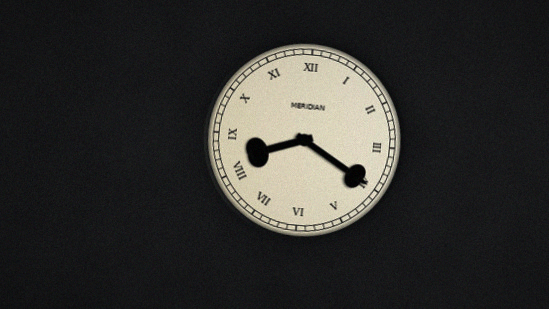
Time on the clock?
8:20
